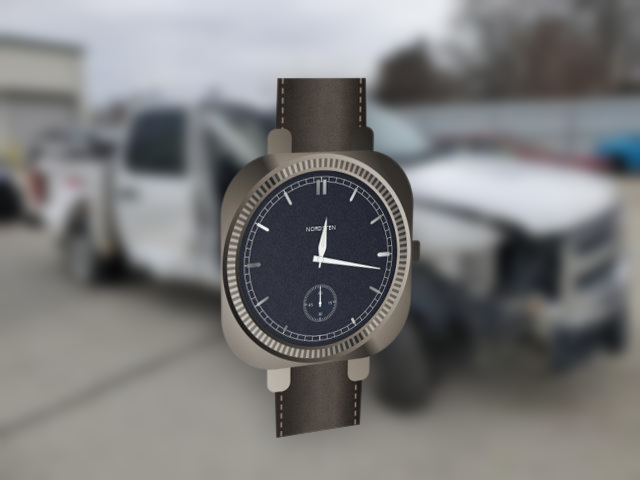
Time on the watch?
12:17
